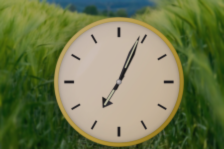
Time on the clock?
7:04
